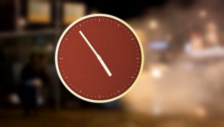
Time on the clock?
4:54
